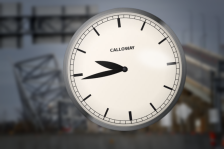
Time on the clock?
9:44
